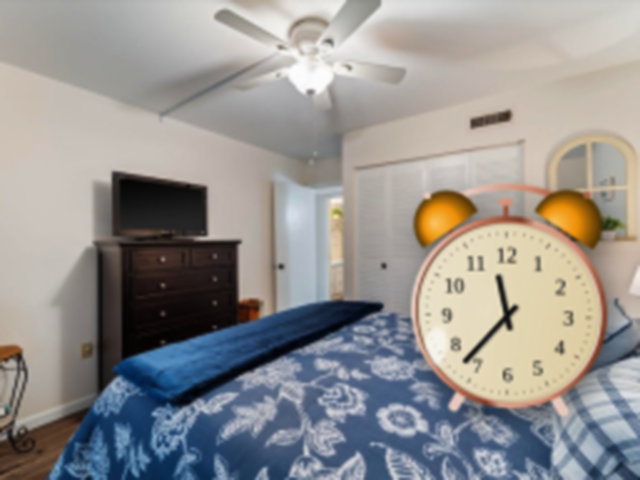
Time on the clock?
11:37
